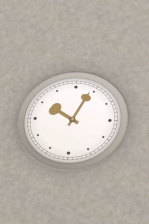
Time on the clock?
10:04
